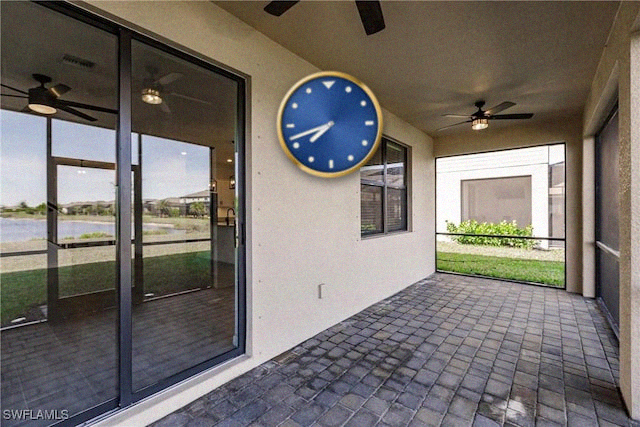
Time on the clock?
7:42
